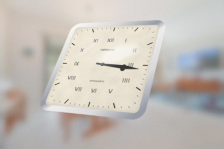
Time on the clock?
3:16
